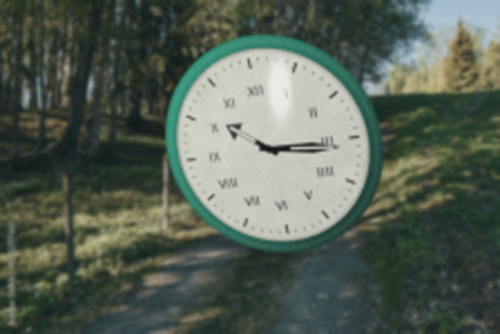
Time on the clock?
10:16
